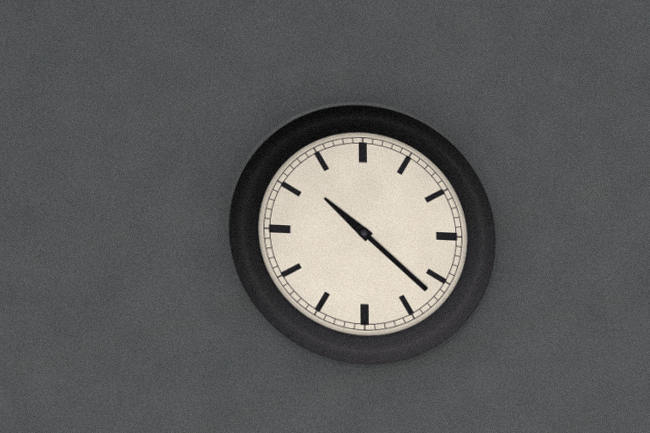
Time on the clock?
10:22
